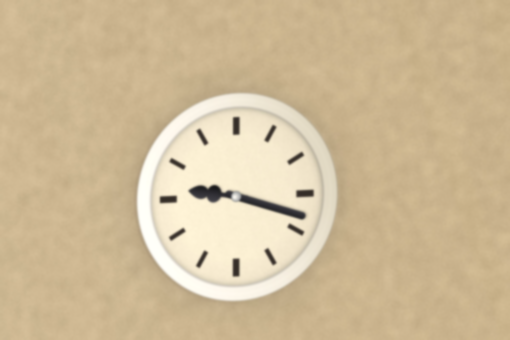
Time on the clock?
9:18
